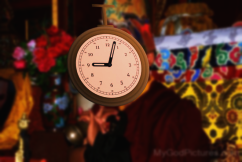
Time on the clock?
9:03
